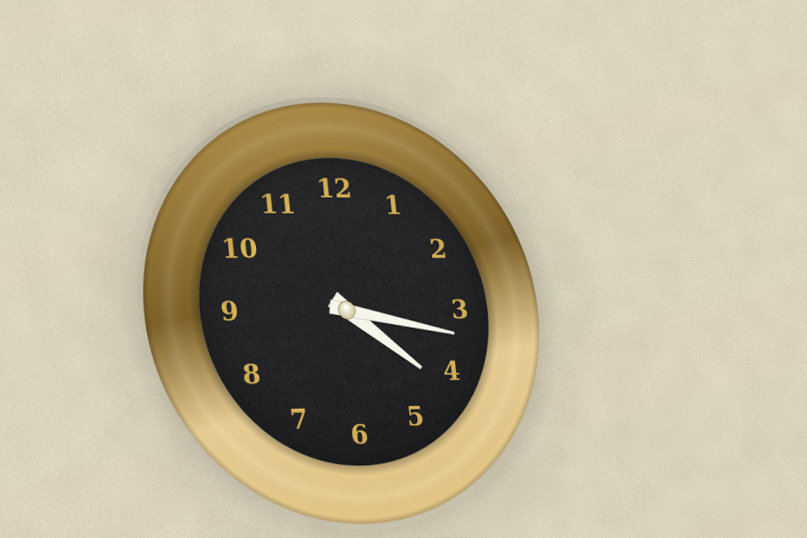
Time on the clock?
4:17
